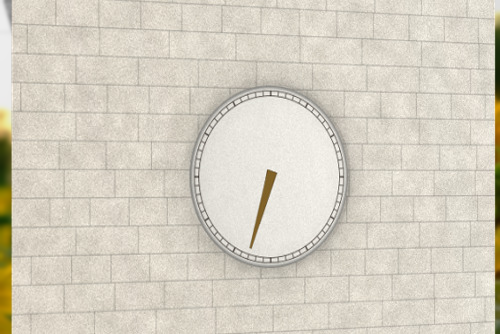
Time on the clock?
6:33
